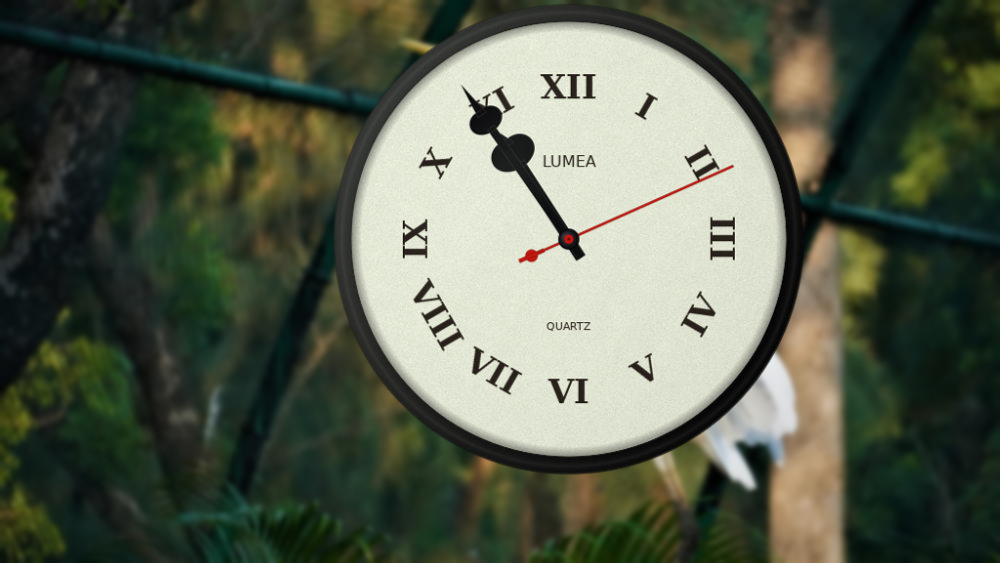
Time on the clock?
10:54:11
